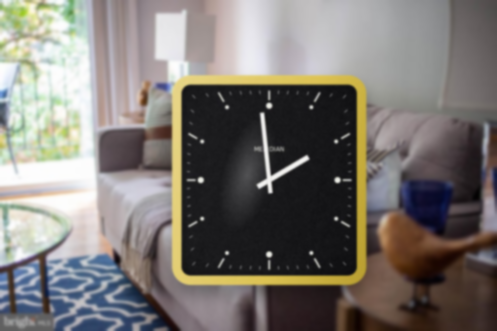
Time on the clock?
1:59
